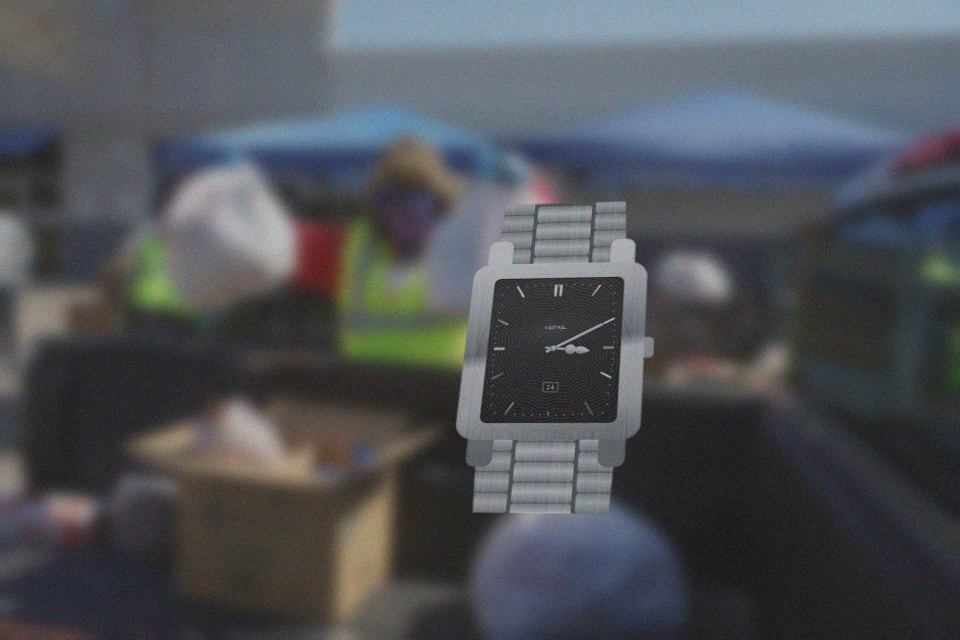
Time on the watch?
3:10
